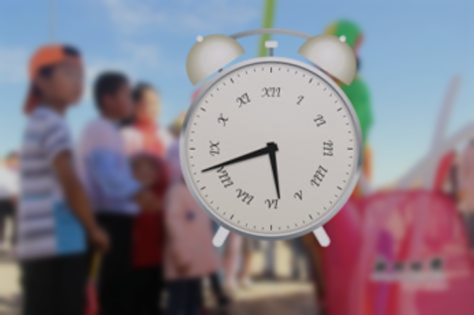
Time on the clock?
5:42
